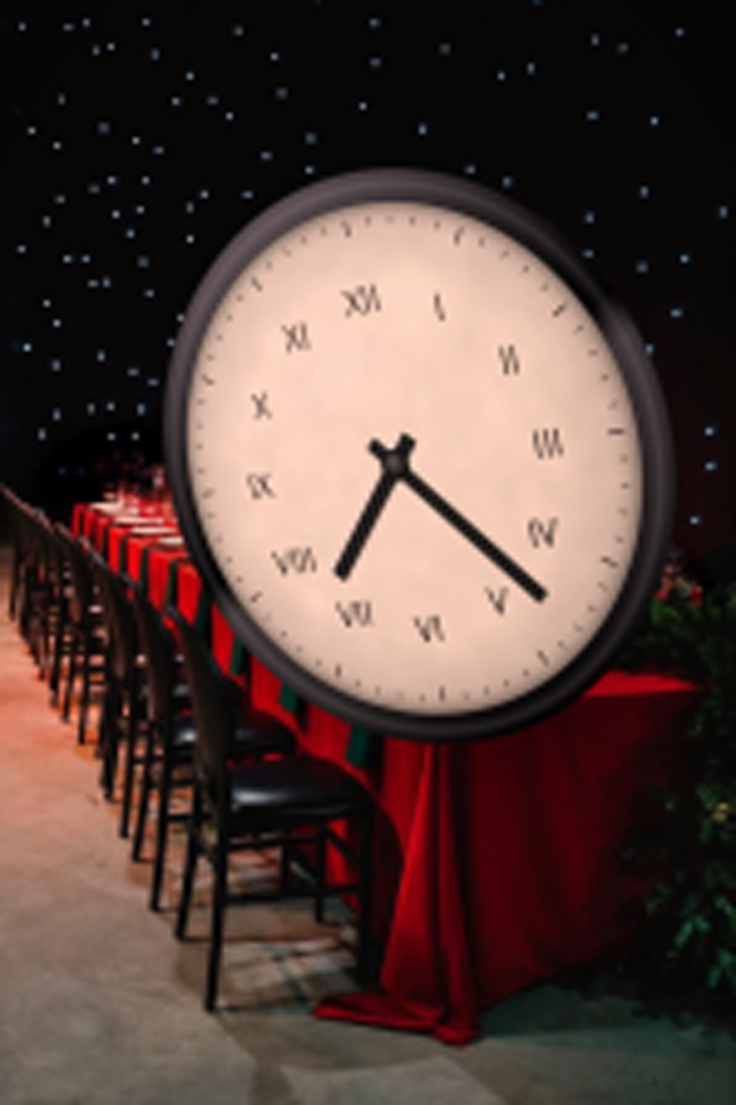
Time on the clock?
7:23
